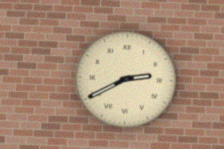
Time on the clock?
2:40
